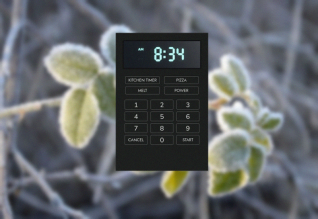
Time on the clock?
8:34
